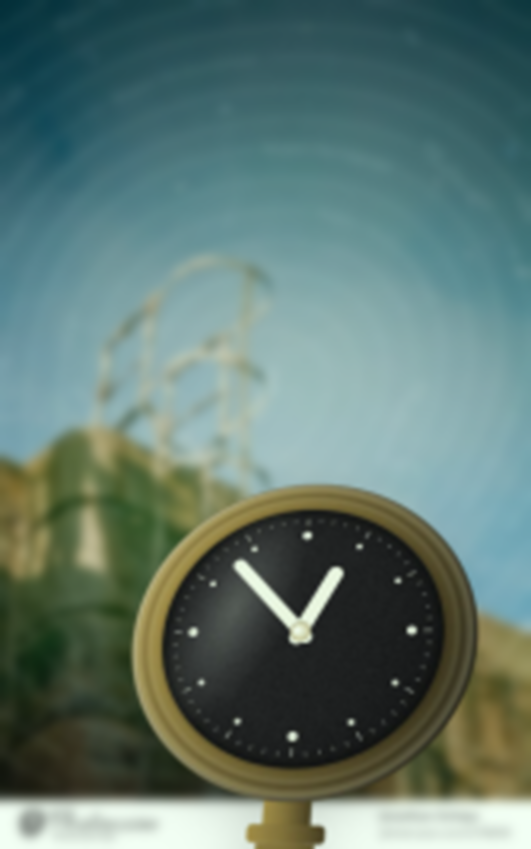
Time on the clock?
12:53
